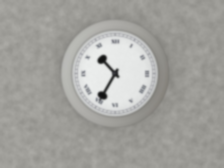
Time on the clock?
10:35
